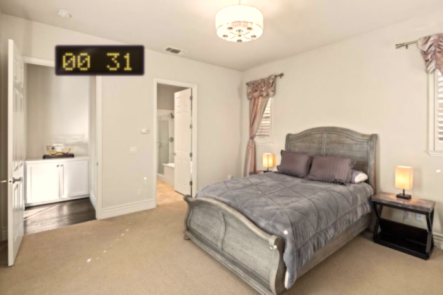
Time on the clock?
0:31
